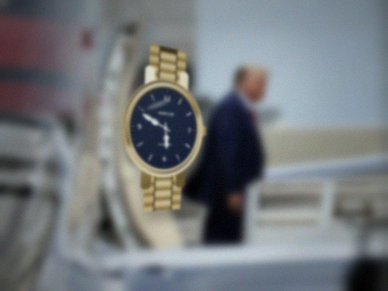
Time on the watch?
5:49
